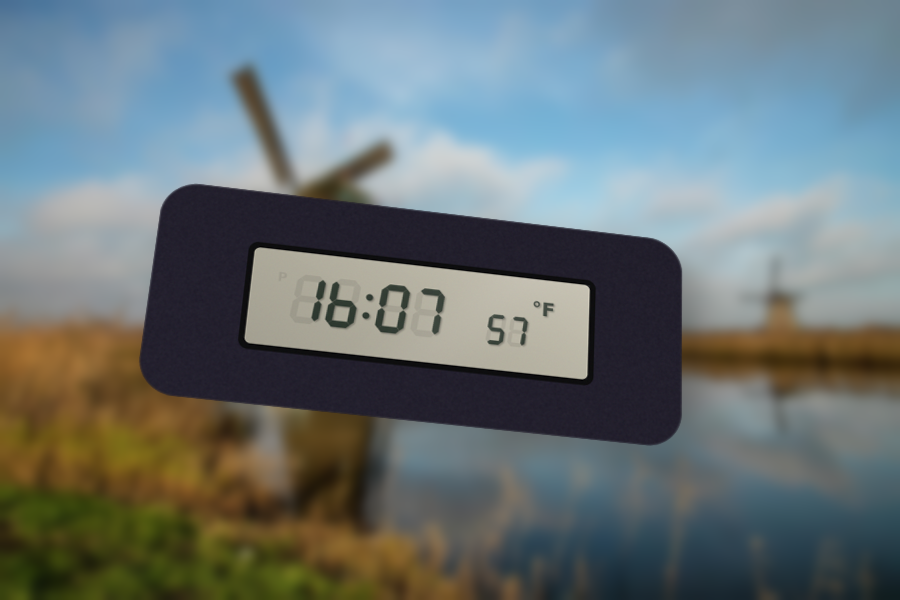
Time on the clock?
16:07
